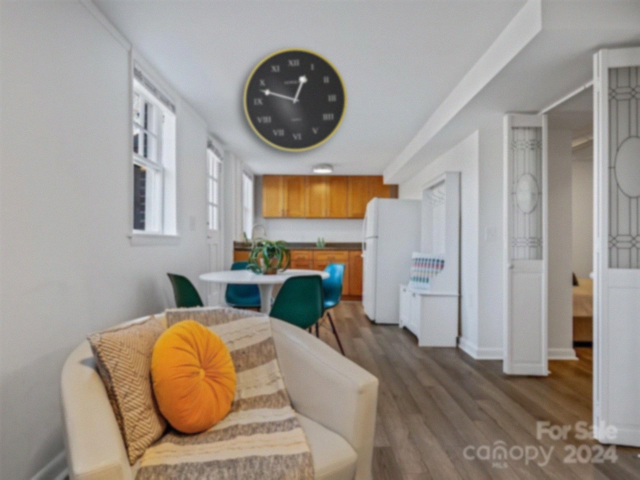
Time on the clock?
12:48
